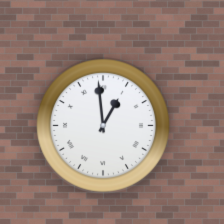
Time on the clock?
12:59
